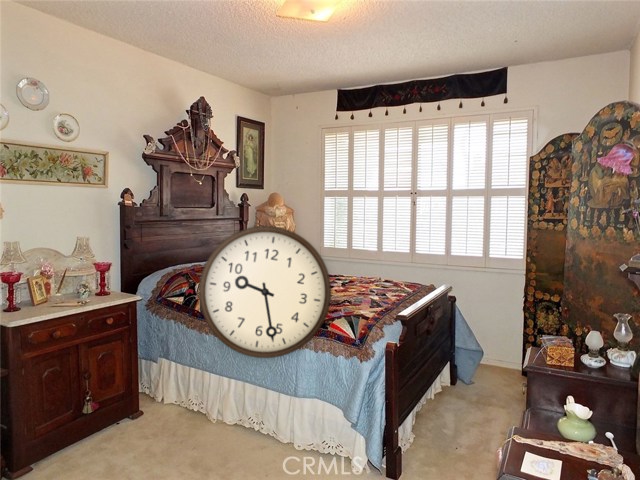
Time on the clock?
9:27
